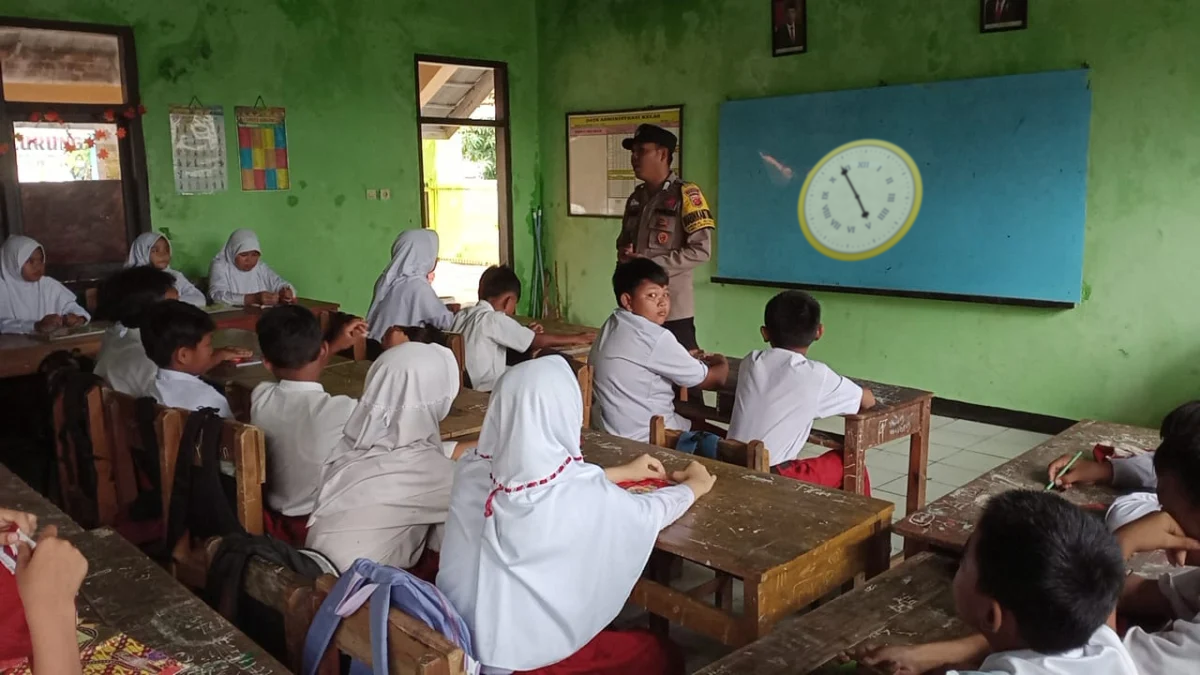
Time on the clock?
4:54
